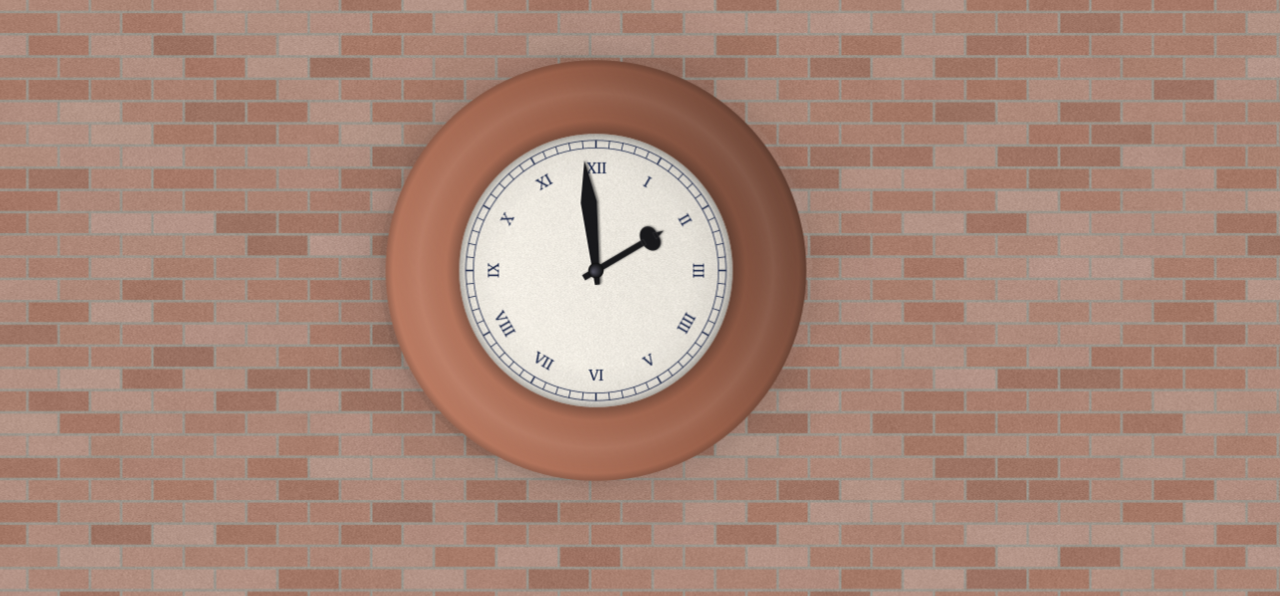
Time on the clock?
1:59
